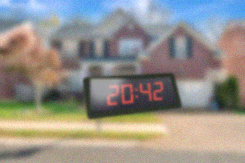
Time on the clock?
20:42
